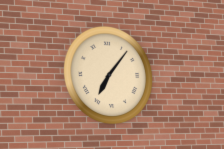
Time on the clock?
7:07
